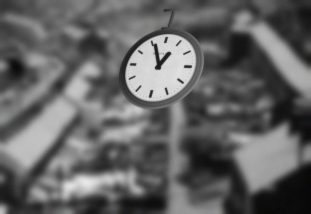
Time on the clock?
12:56
